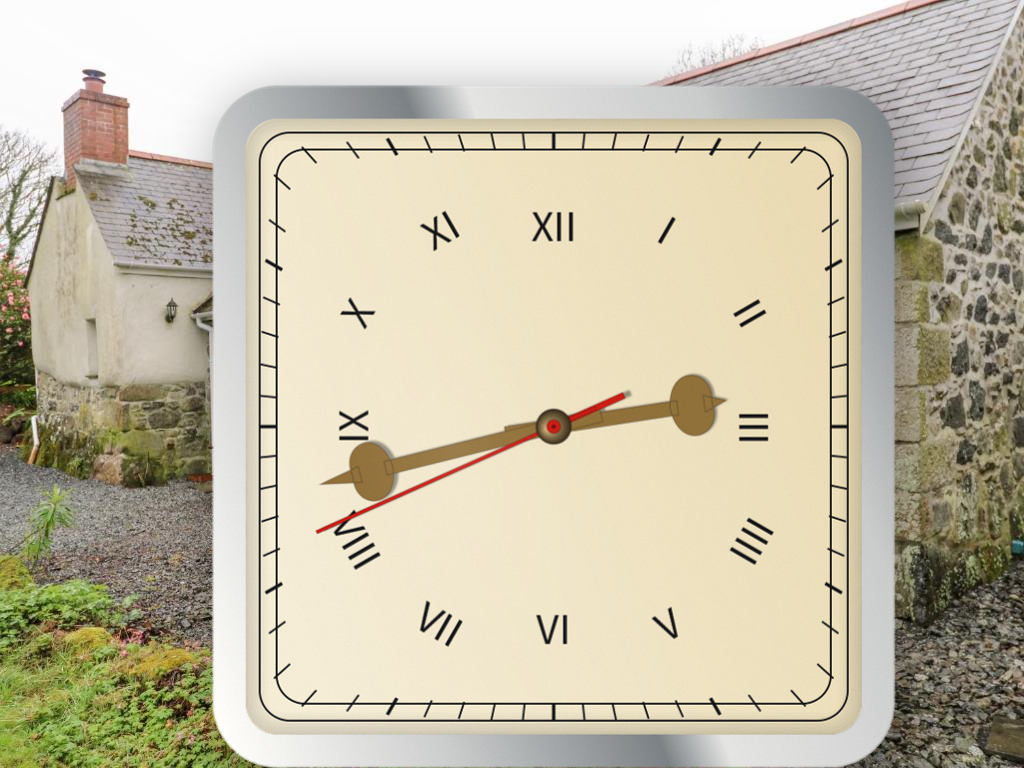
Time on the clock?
2:42:41
